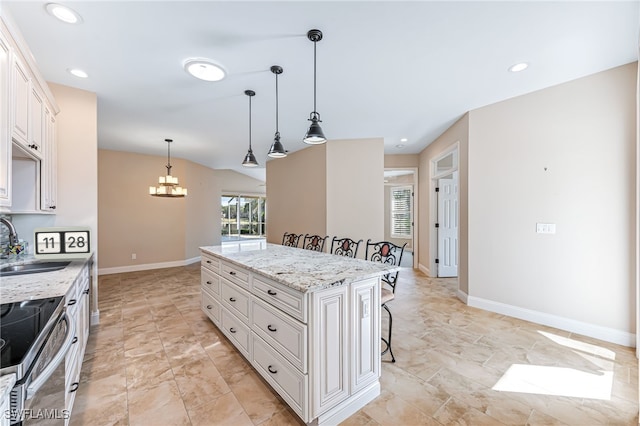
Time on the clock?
11:28
